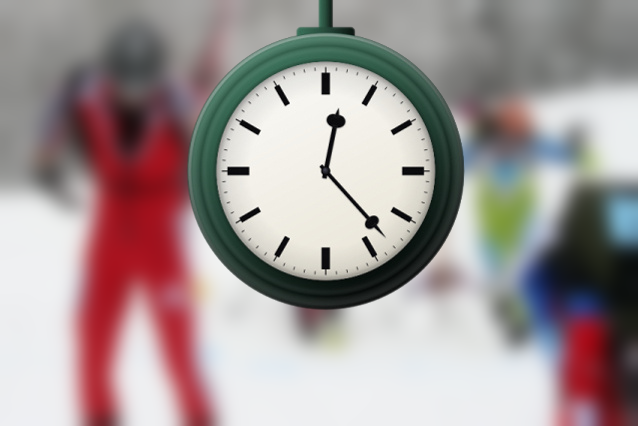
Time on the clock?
12:23
